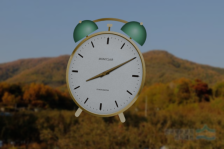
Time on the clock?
8:10
